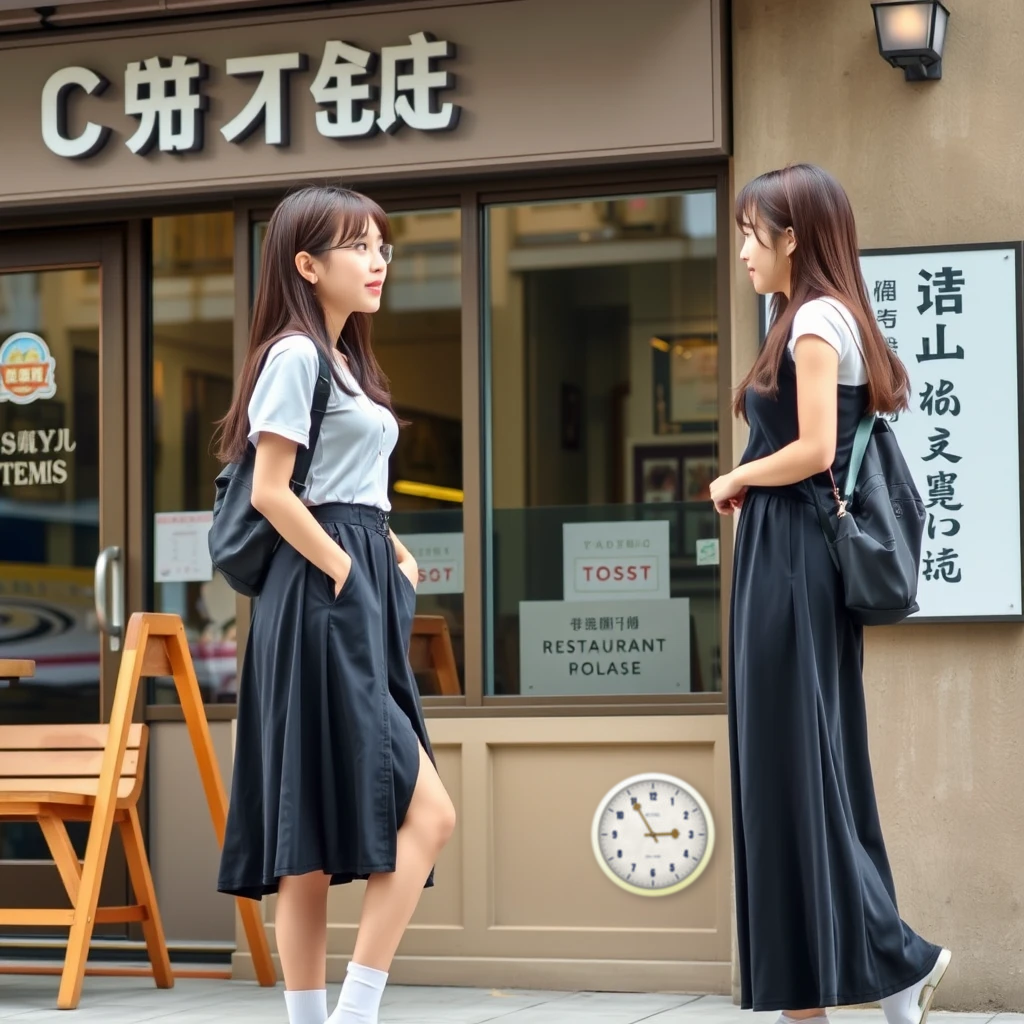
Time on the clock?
2:55
